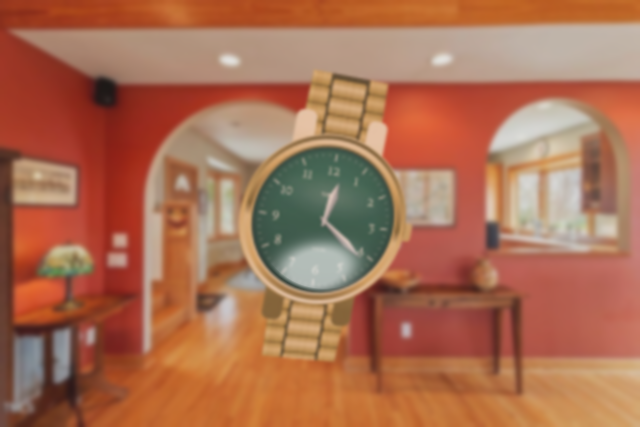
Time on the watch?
12:21
